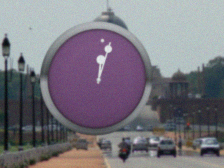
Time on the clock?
12:02
